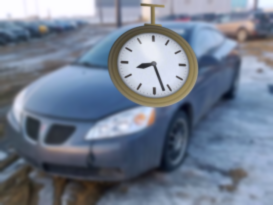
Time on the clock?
8:27
